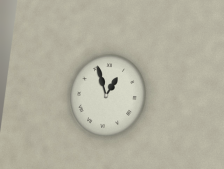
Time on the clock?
12:56
